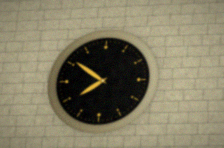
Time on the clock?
7:51
